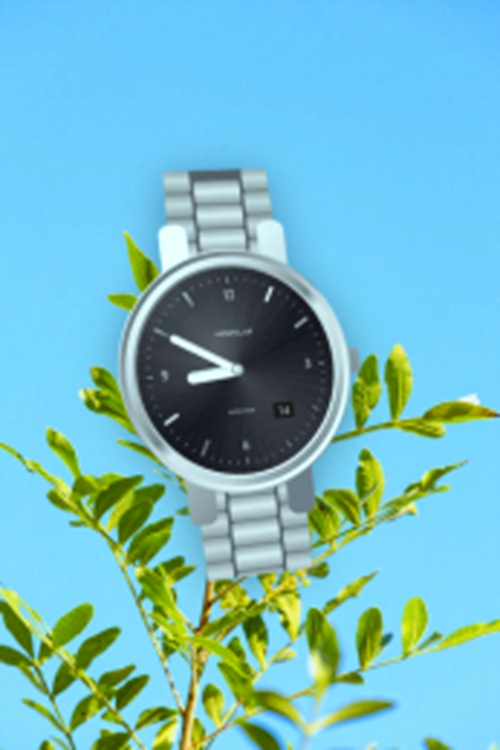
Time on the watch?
8:50
